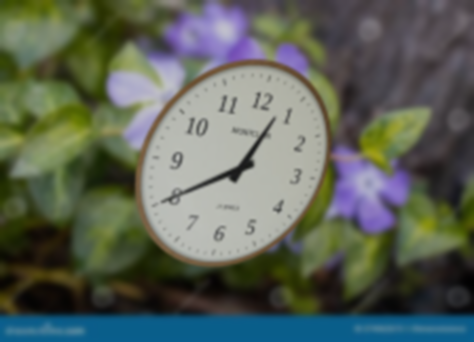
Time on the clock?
12:40
